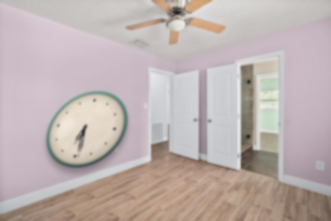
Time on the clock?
6:29
